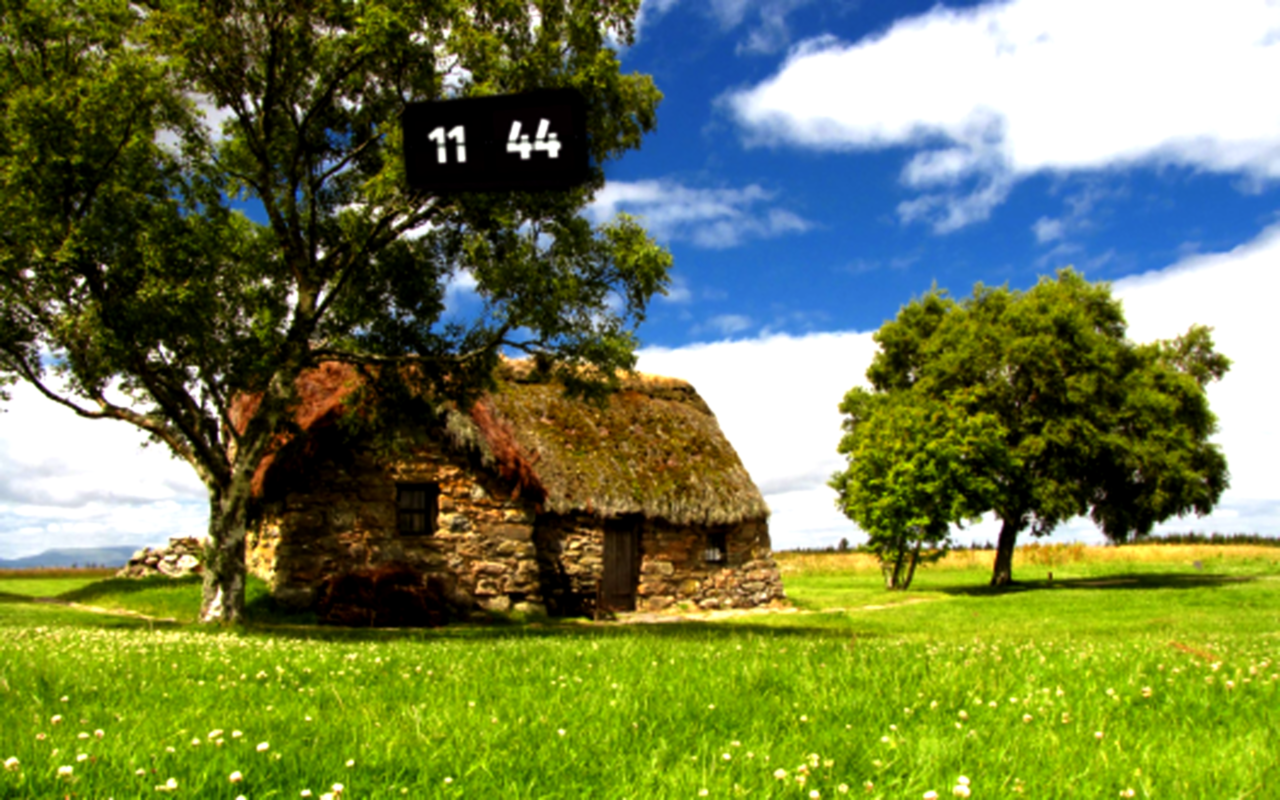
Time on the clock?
11:44
